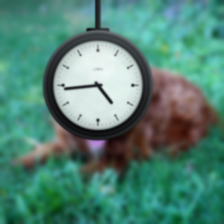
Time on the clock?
4:44
